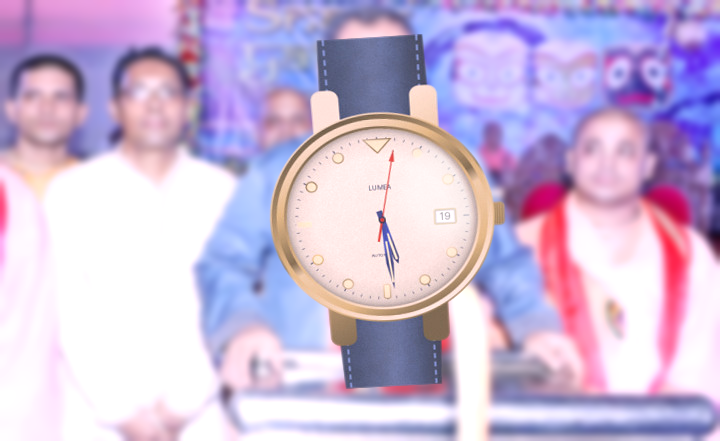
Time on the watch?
5:29:02
